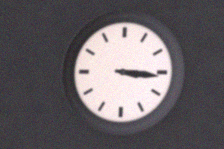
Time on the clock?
3:16
